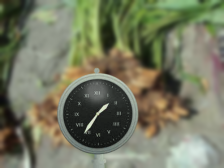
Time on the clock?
1:36
